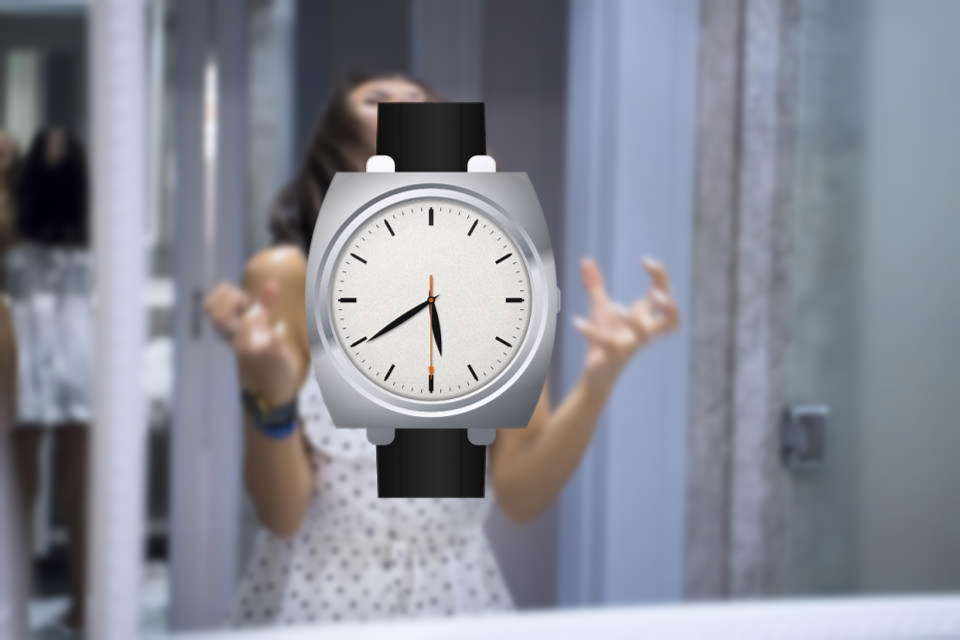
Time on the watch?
5:39:30
